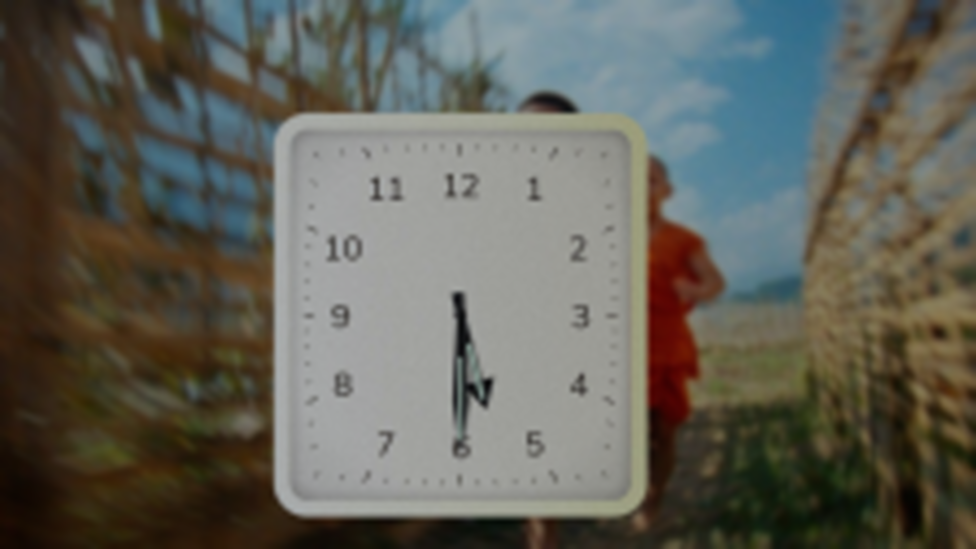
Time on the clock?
5:30
